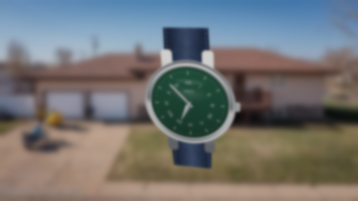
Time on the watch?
6:53
